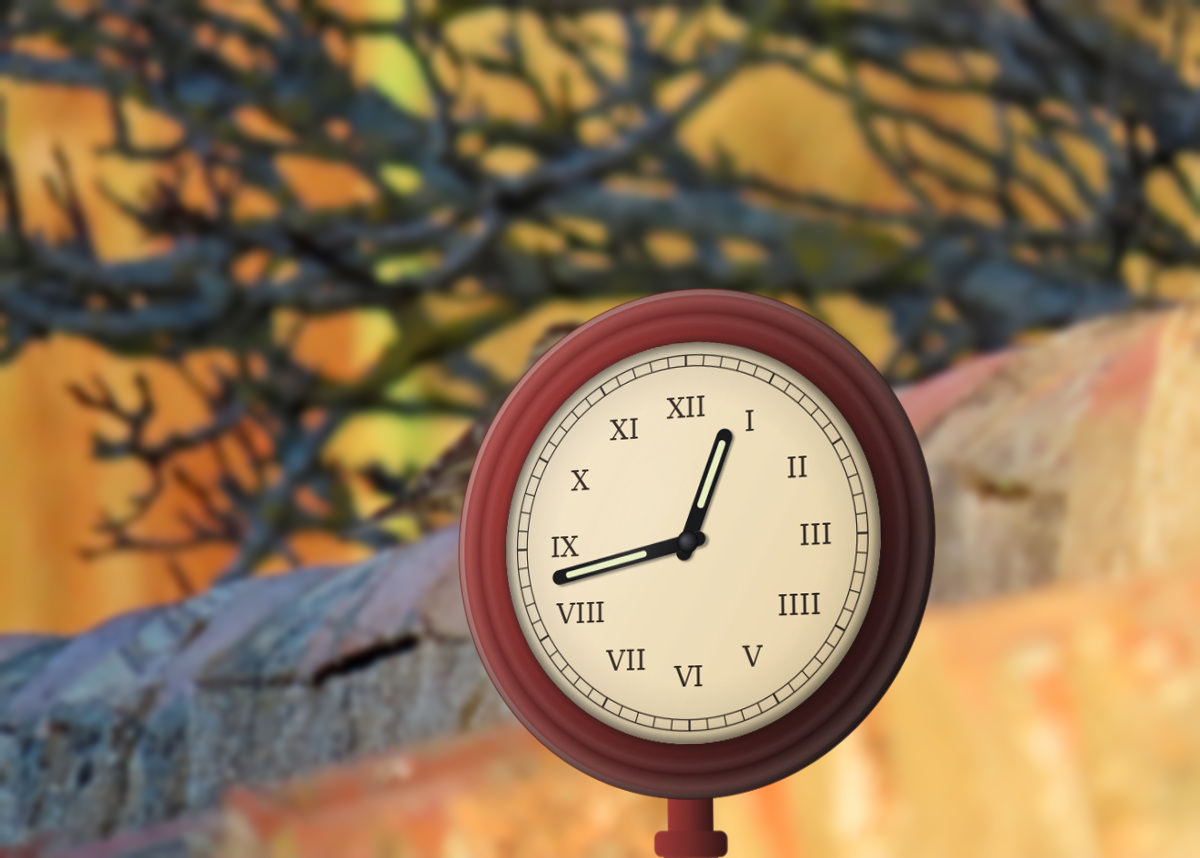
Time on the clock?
12:43
